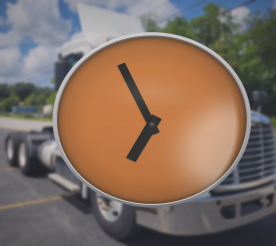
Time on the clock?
6:56
